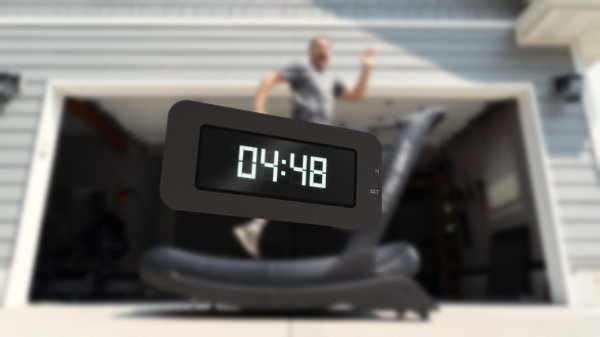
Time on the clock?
4:48
